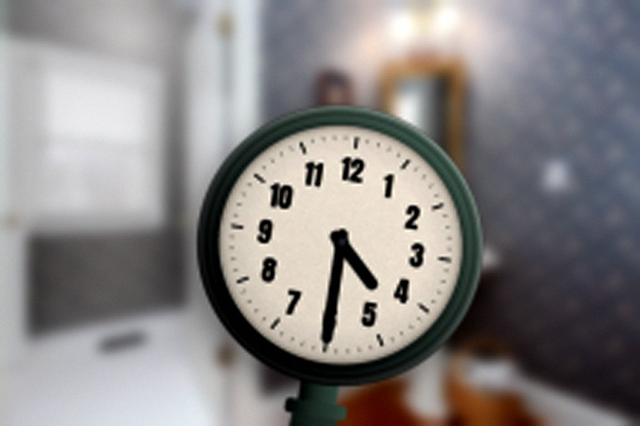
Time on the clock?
4:30
